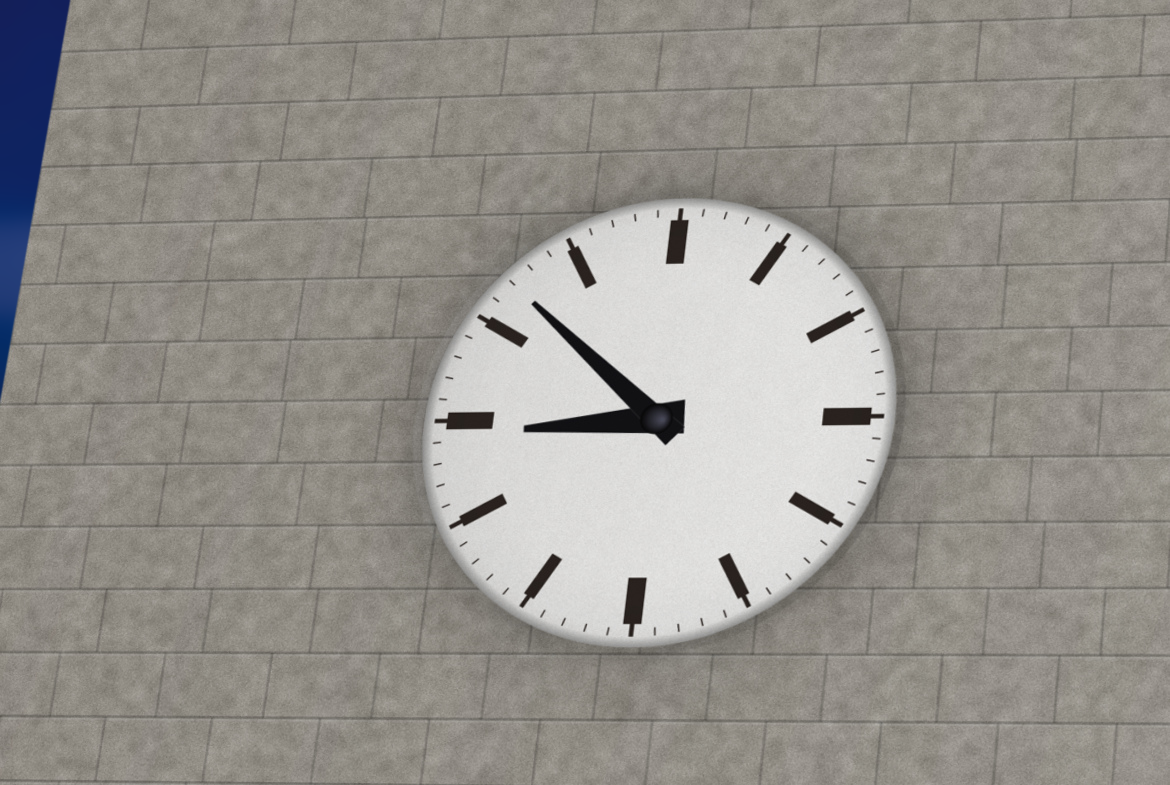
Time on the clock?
8:52
